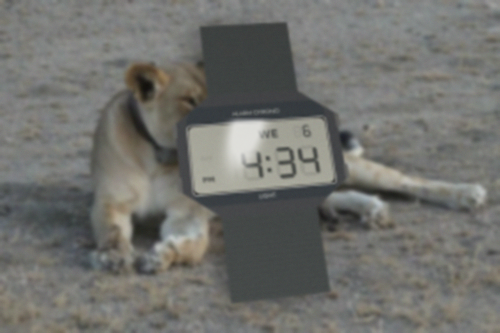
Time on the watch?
4:34
